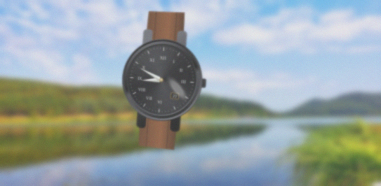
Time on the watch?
8:49
